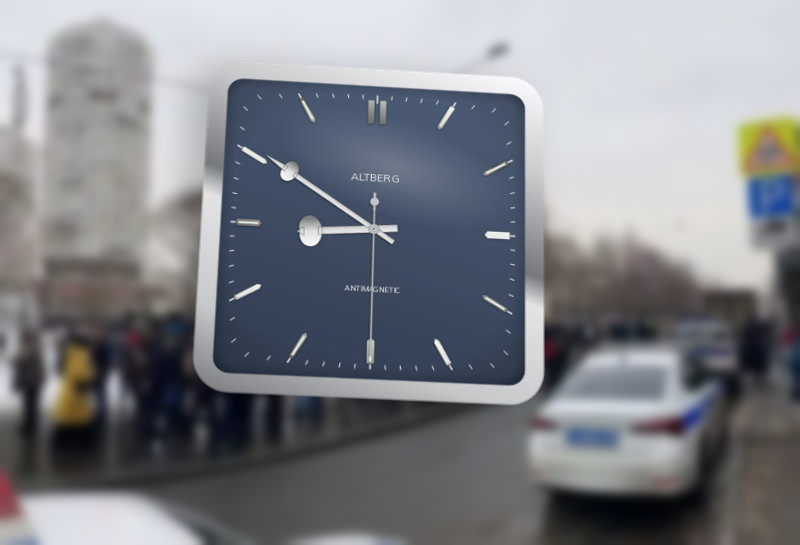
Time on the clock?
8:50:30
